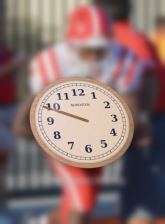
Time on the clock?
9:49
